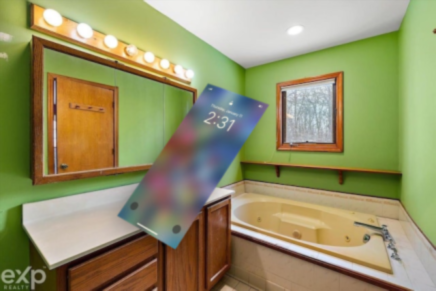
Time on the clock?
2:31
